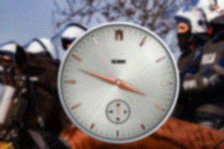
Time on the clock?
3:48
